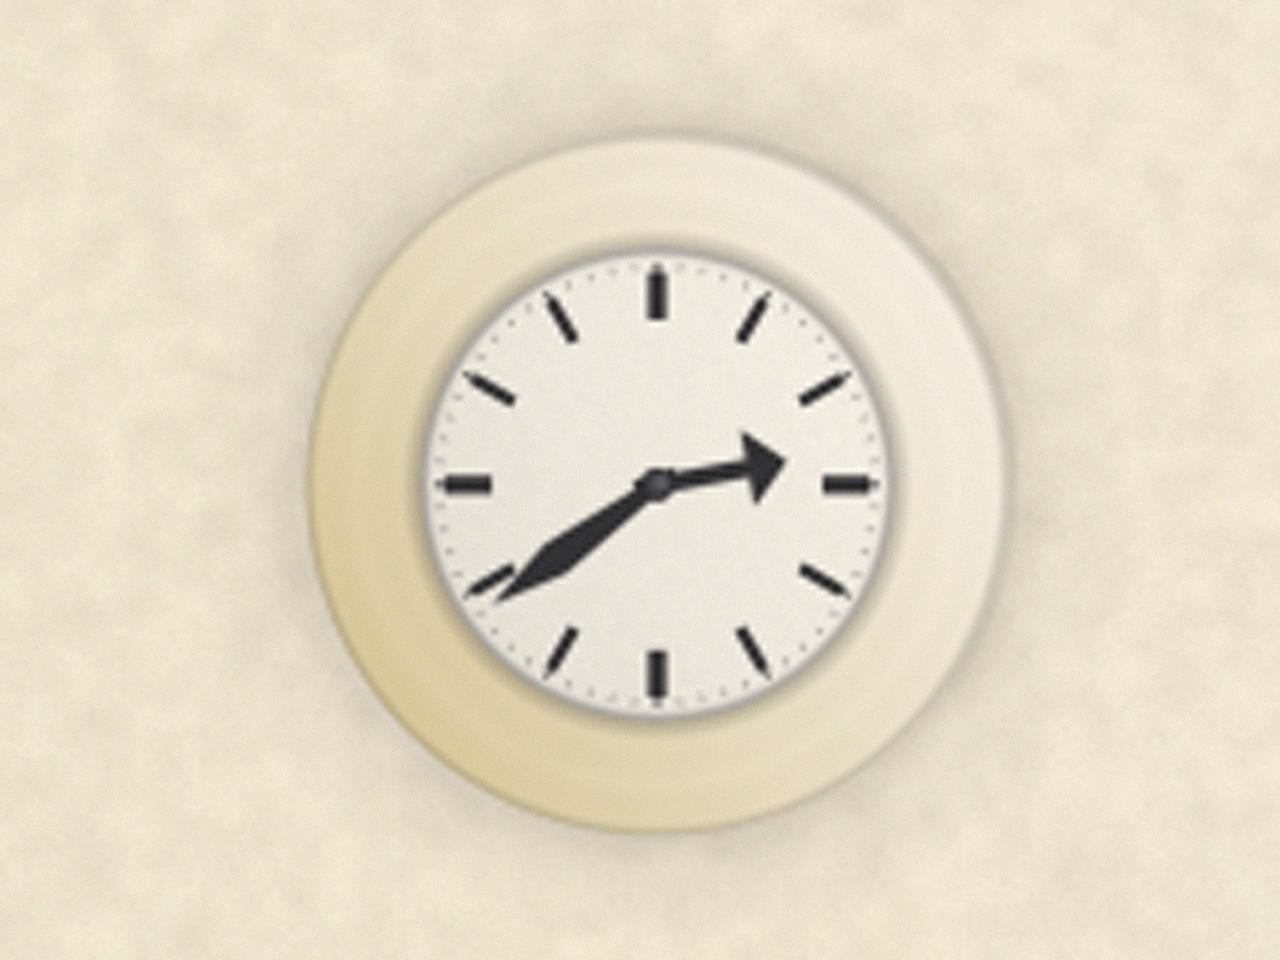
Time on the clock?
2:39
